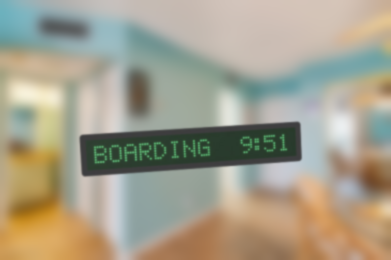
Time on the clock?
9:51
